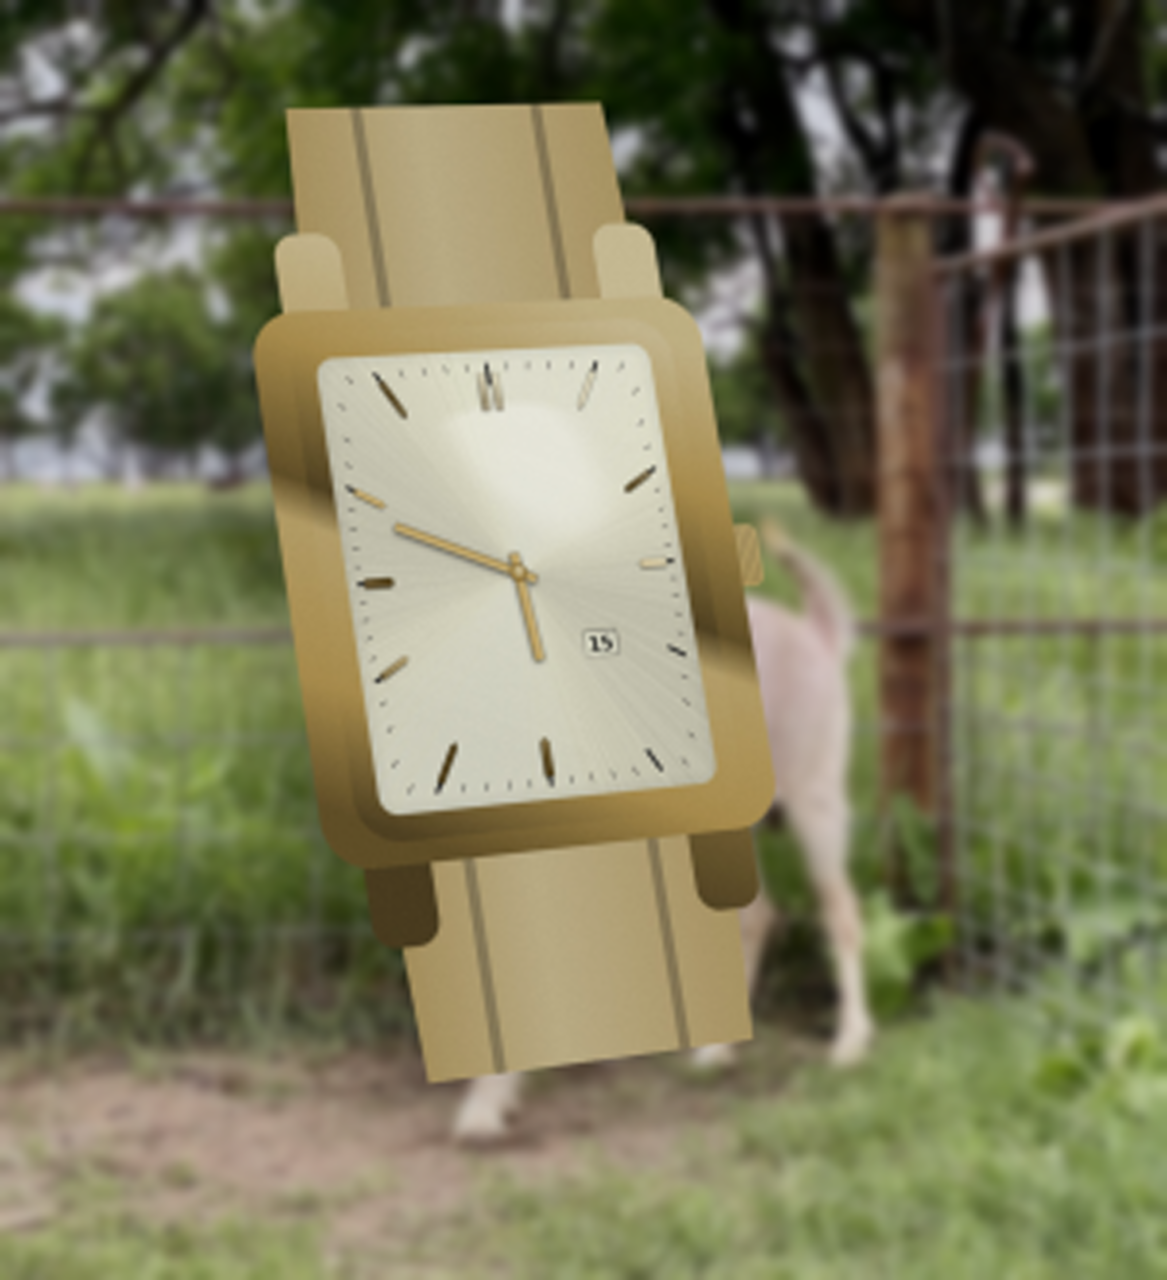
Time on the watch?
5:49
